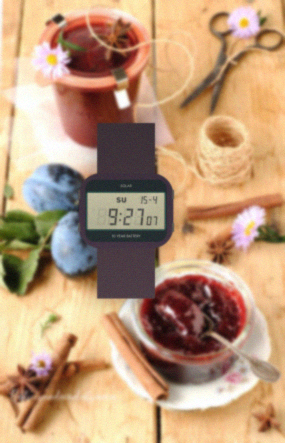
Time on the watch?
9:27
